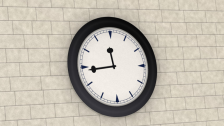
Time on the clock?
11:44
